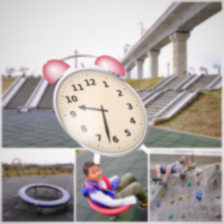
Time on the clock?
9:32
